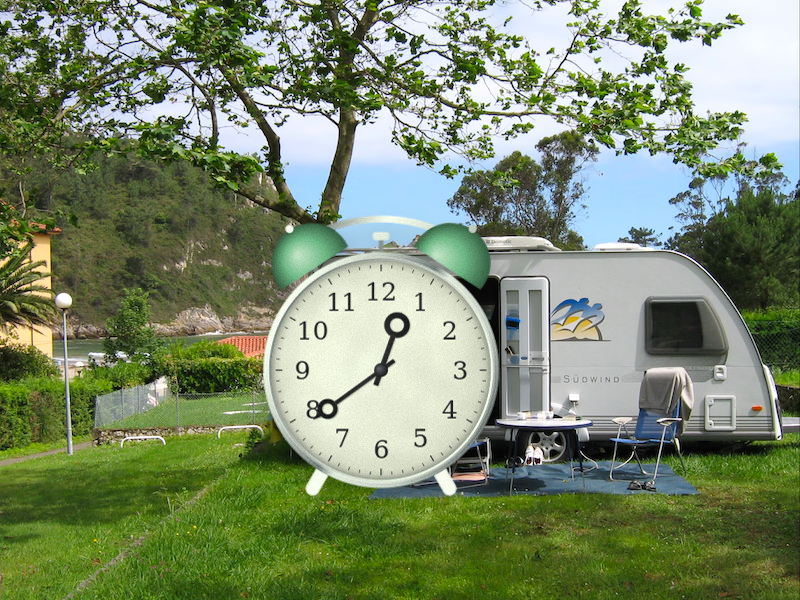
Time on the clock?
12:39
